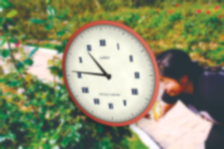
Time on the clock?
10:46
